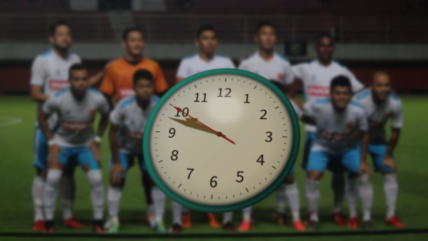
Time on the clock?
9:47:50
